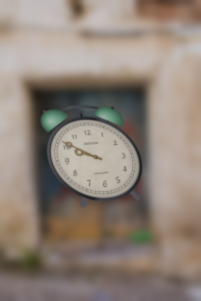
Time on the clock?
9:51
